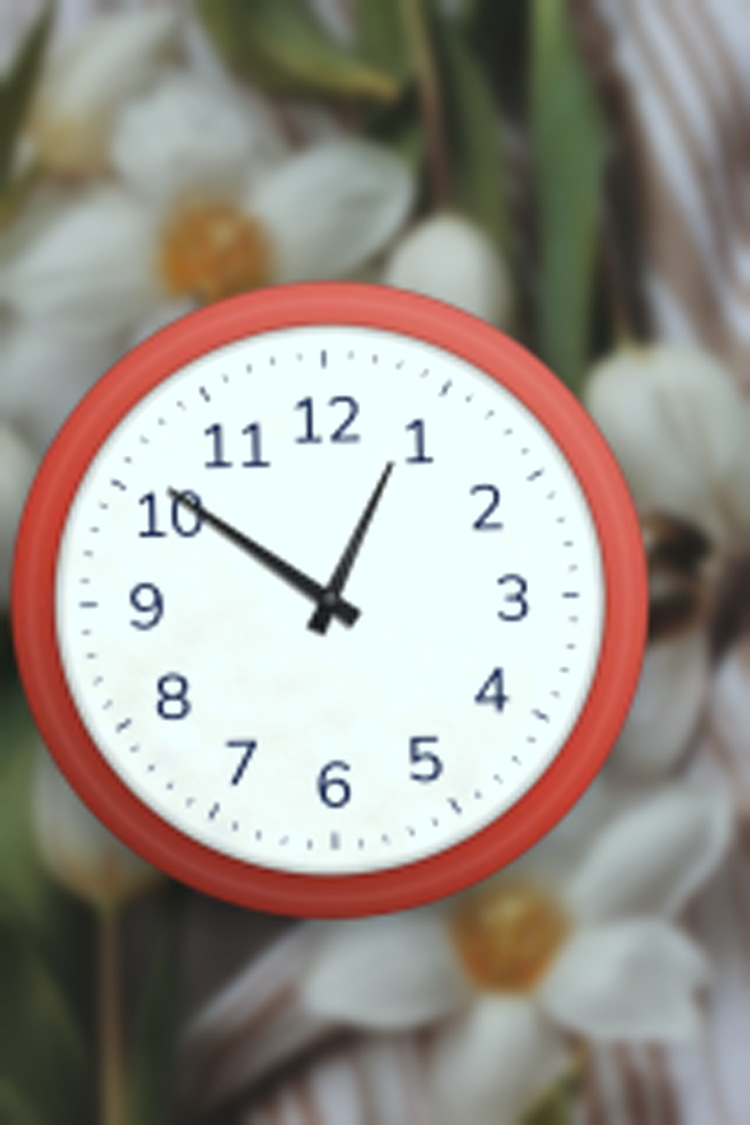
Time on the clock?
12:51
